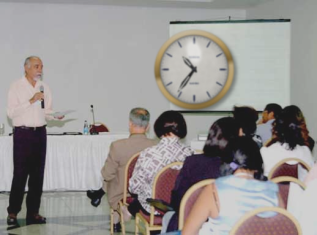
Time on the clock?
10:36
